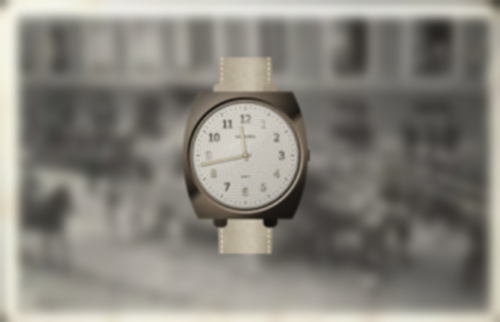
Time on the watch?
11:43
